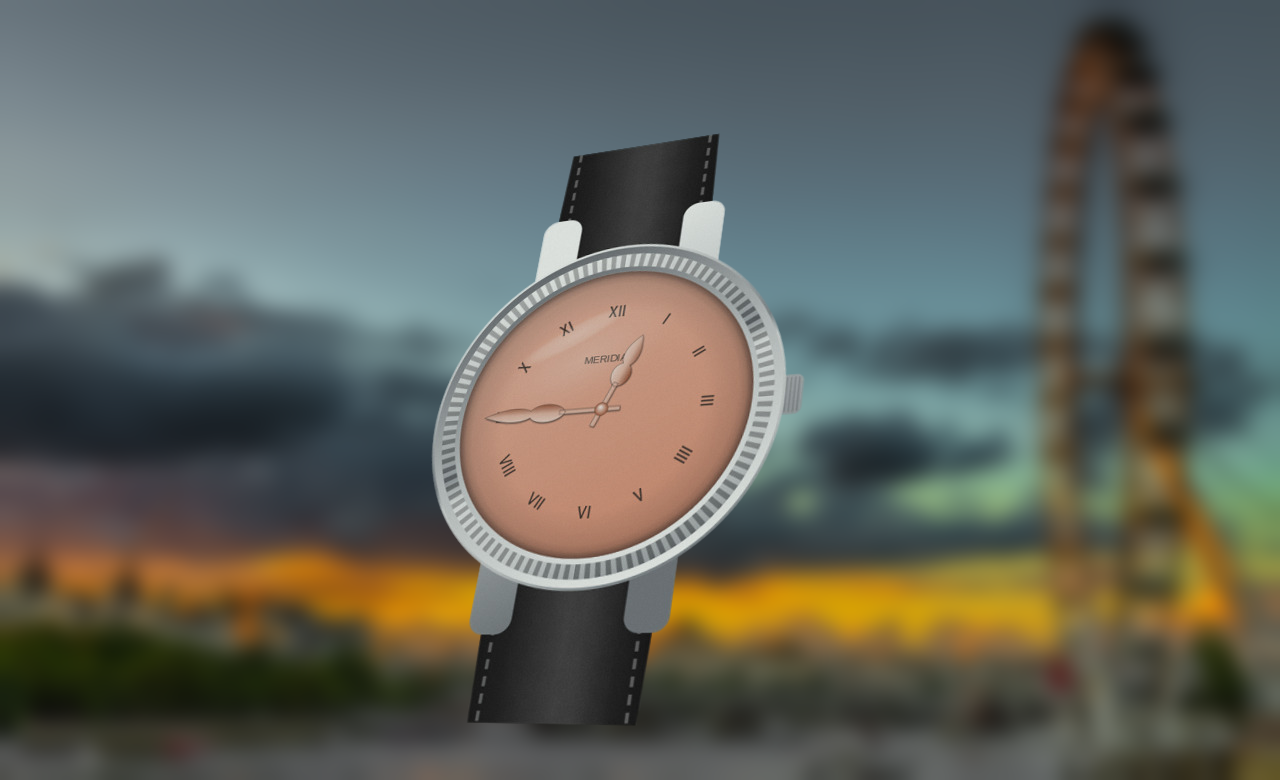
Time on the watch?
12:45
